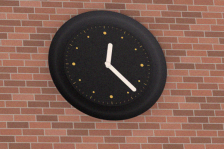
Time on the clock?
12:23
